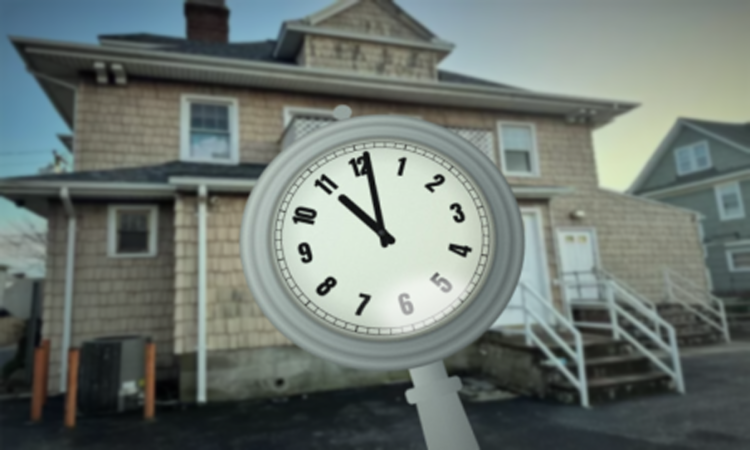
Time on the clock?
11:01
